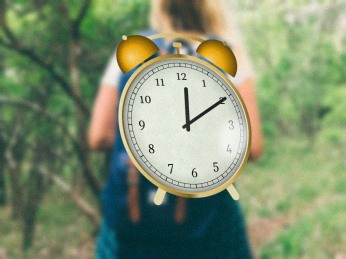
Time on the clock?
12:10
